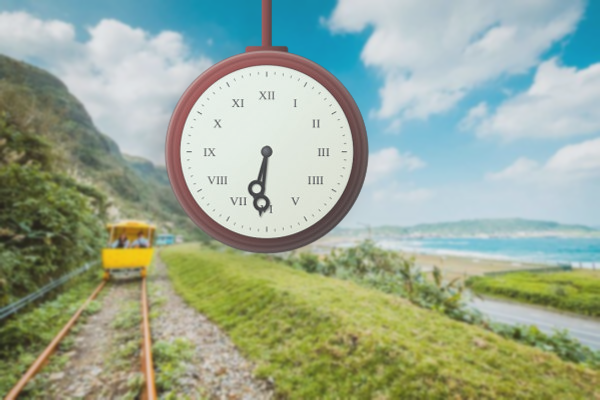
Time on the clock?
6:31
